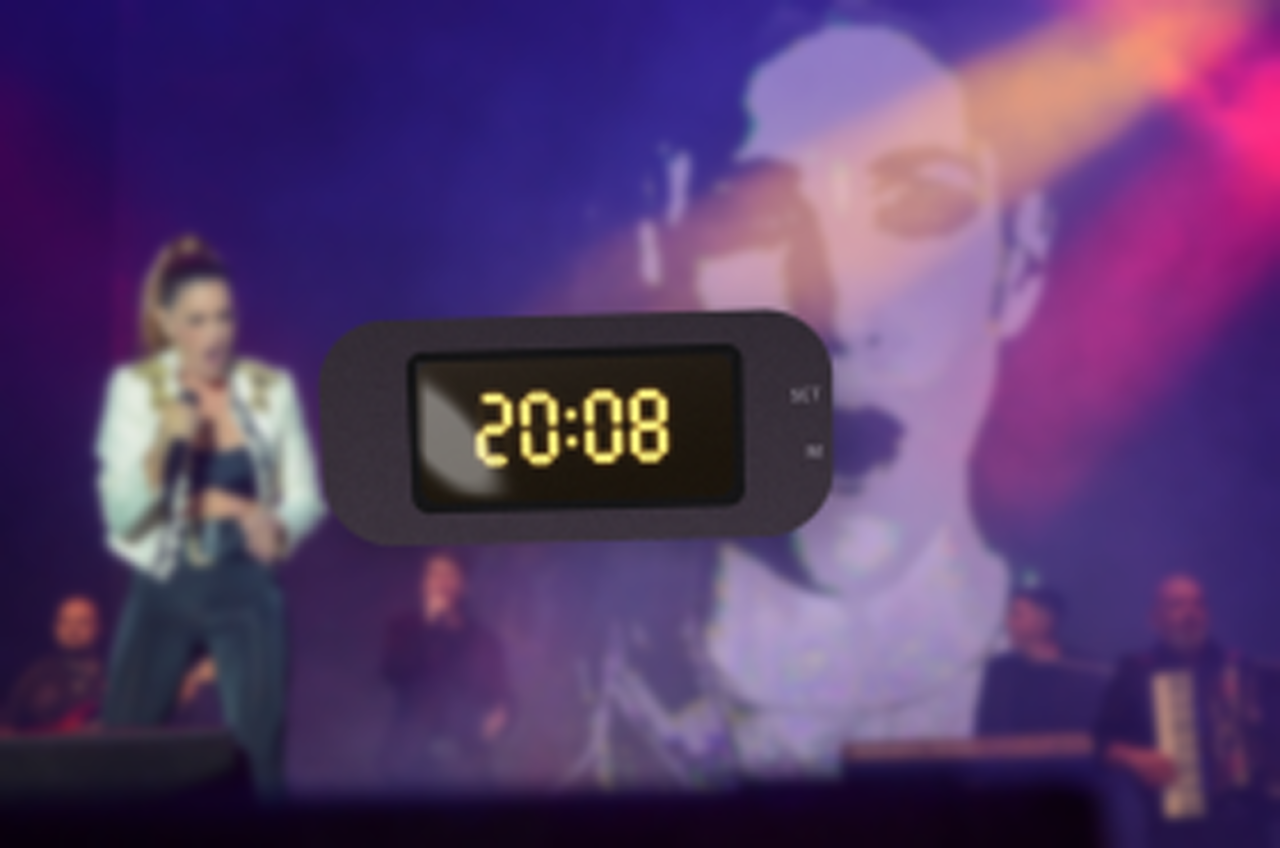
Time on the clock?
20:08
